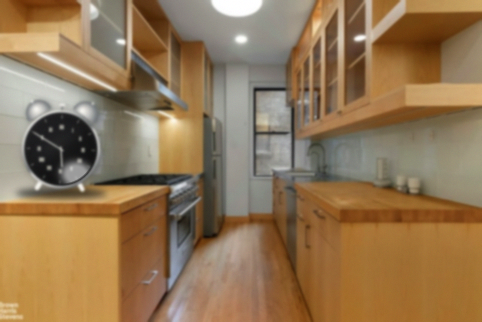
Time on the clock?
5:50
